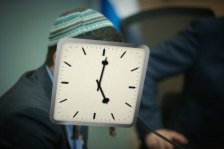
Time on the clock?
5:01
